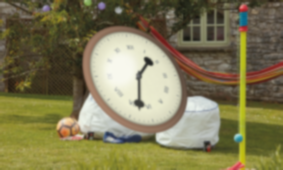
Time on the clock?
1:33
